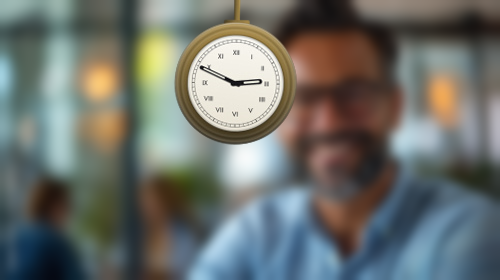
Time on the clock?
2:49
